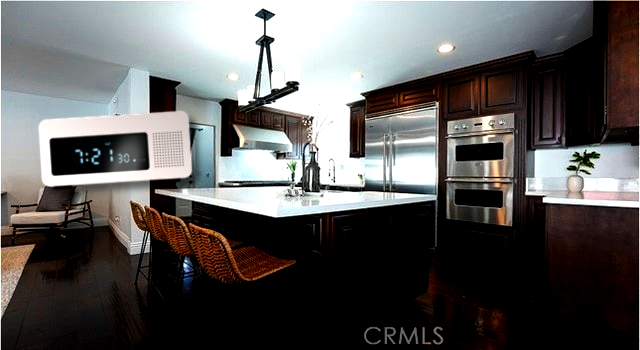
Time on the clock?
7:21
